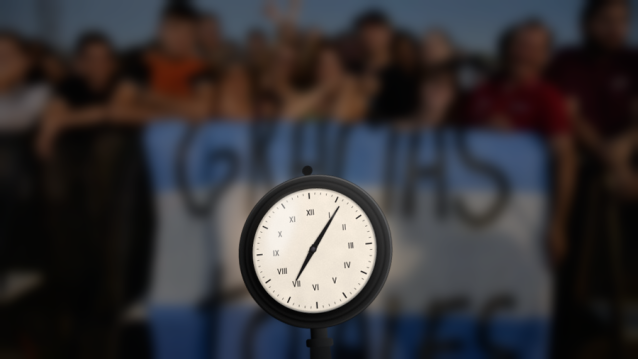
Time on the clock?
7:06
